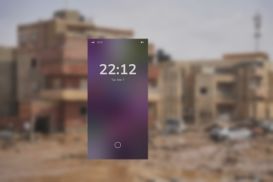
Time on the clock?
22:12
